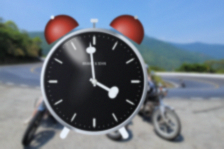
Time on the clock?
3:59
